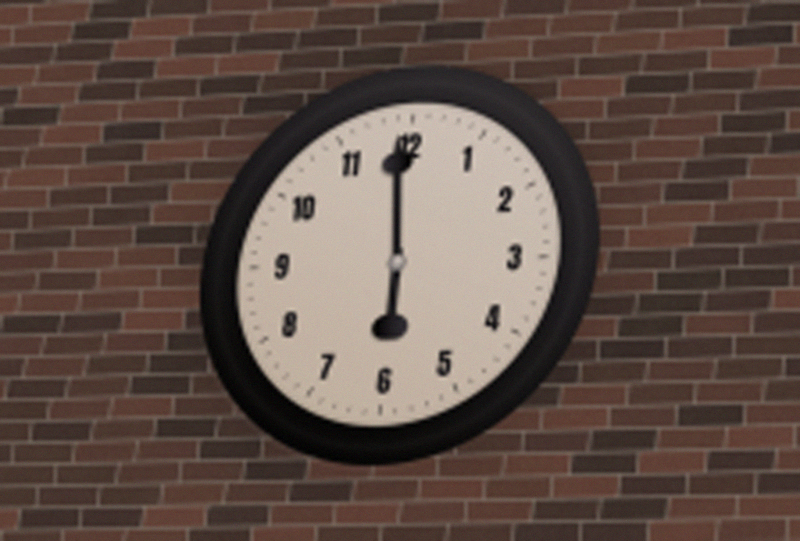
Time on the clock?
5:59
